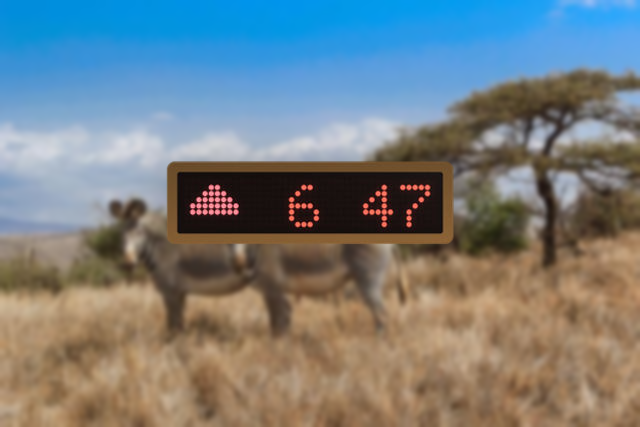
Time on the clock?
6:47
